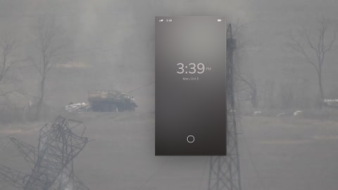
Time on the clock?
3:39
